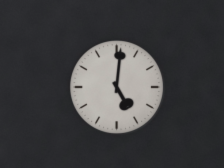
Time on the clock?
5:01
